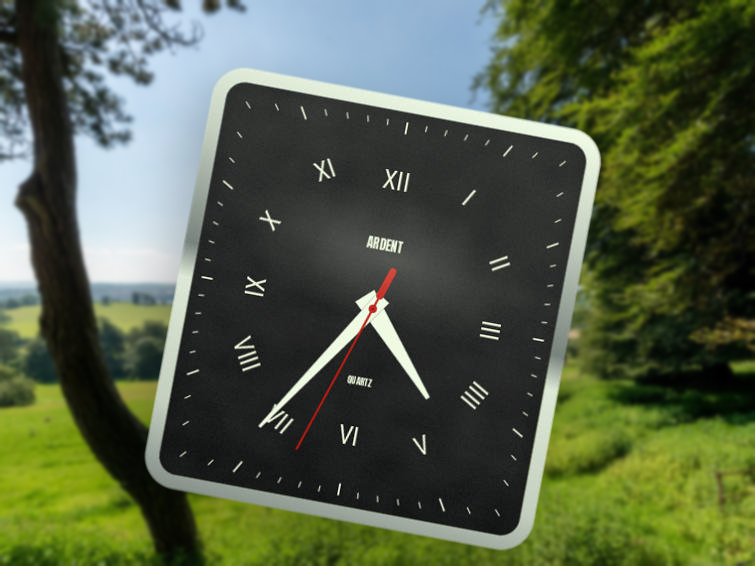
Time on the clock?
4:35:33
